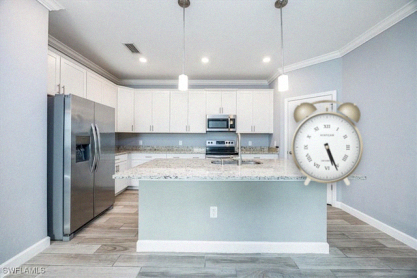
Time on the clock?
5:26
